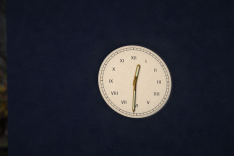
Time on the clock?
12:31
